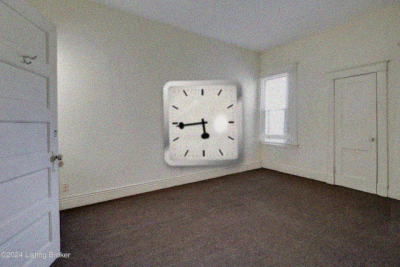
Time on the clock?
5:44
